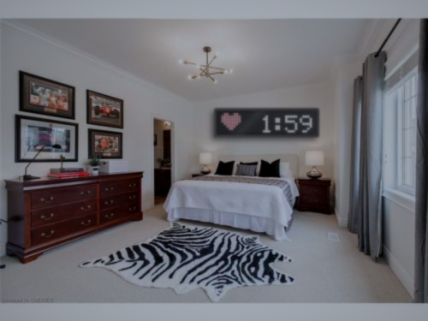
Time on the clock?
1:59
